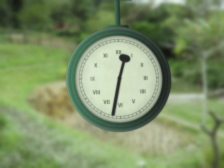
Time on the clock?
12:32
